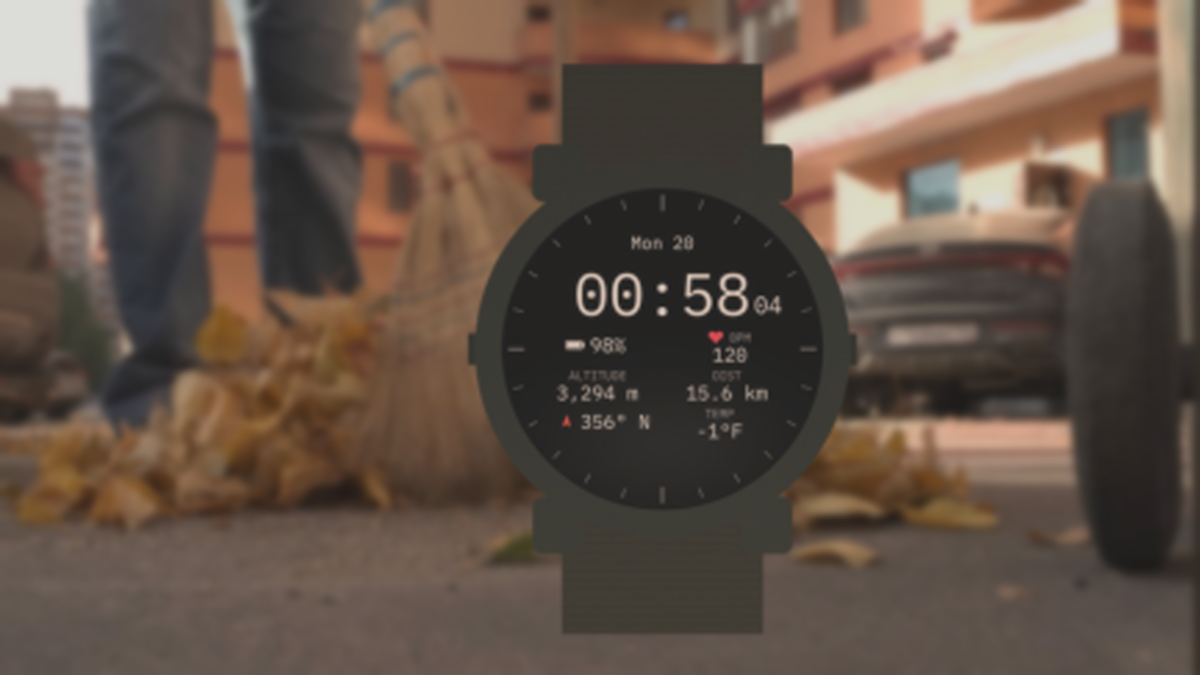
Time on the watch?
0:58:04
